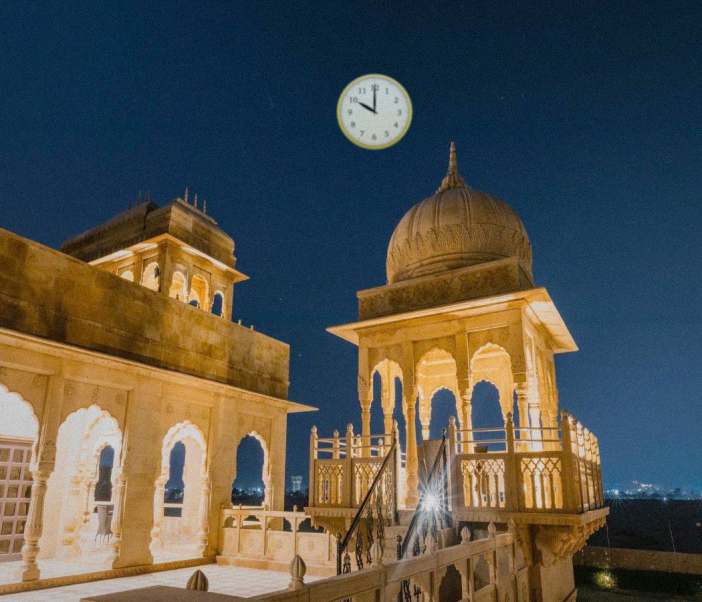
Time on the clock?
10:00
